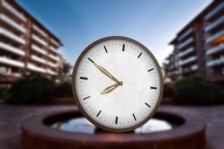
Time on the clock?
7:50
